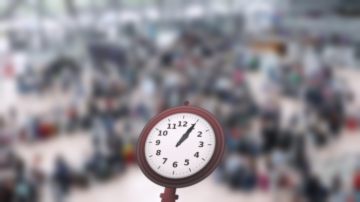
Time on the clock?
1:05
